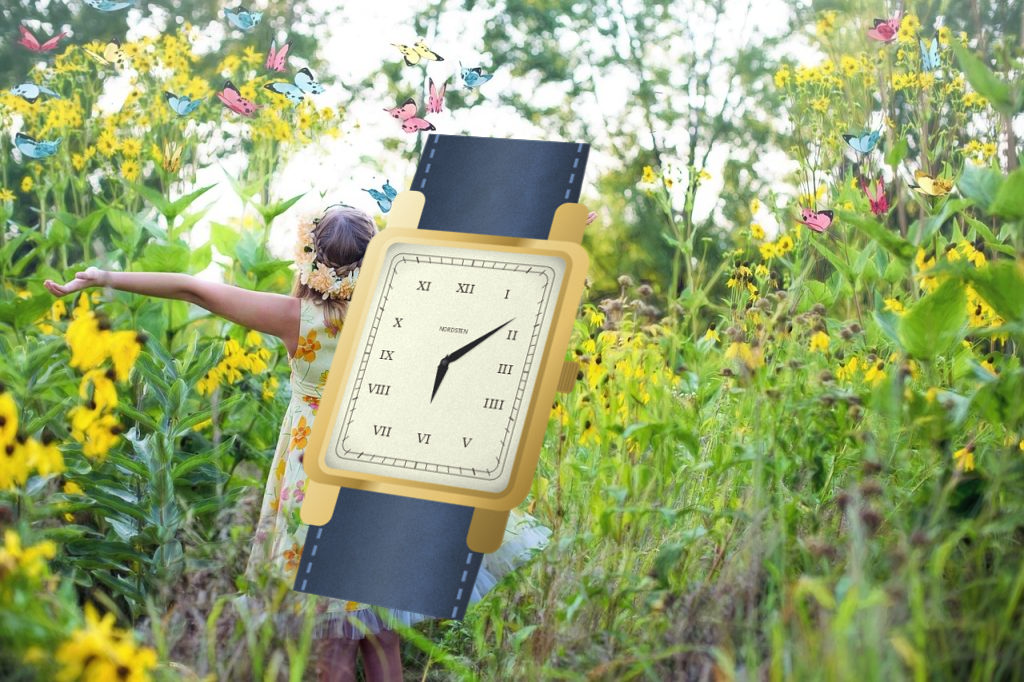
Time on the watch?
6:08
